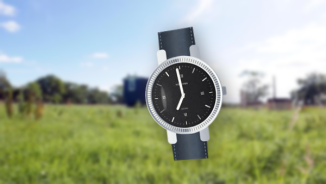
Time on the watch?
6:59
